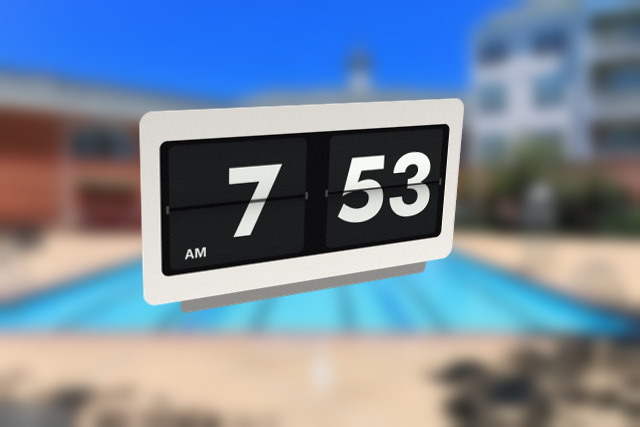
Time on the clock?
7:53
